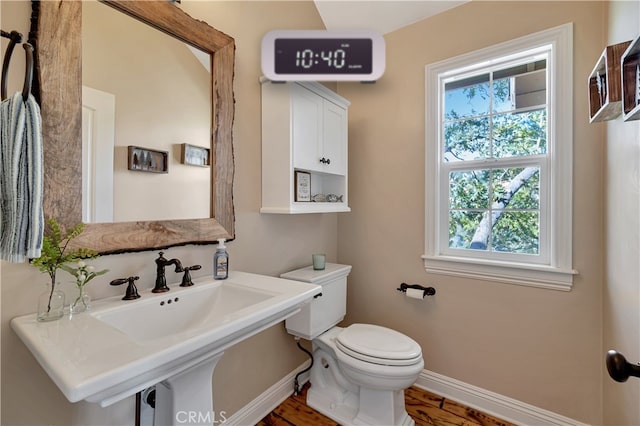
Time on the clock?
10:40
